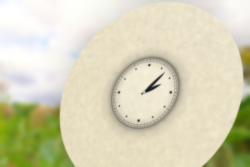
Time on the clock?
2:07
